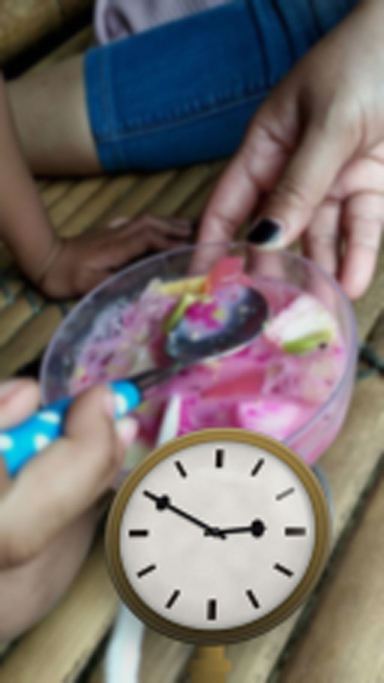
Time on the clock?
2:50
